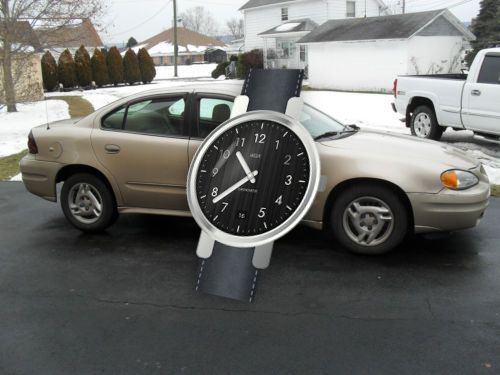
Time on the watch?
10:38
